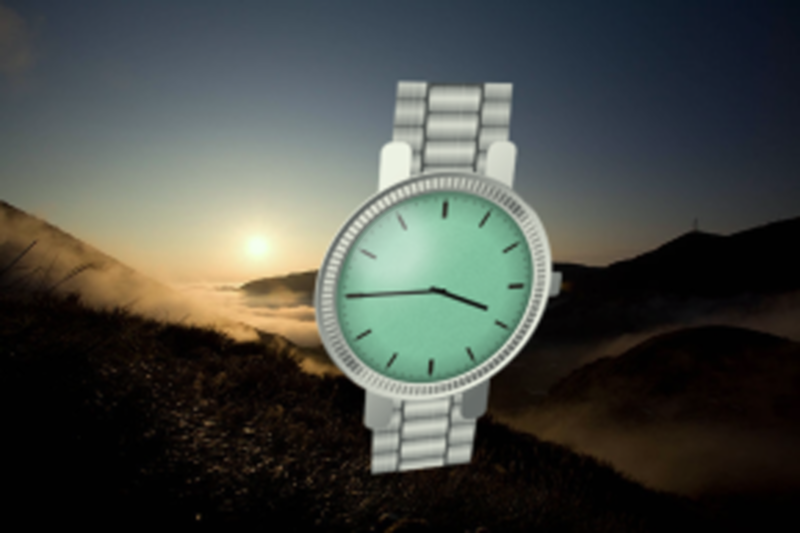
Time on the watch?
3:45
